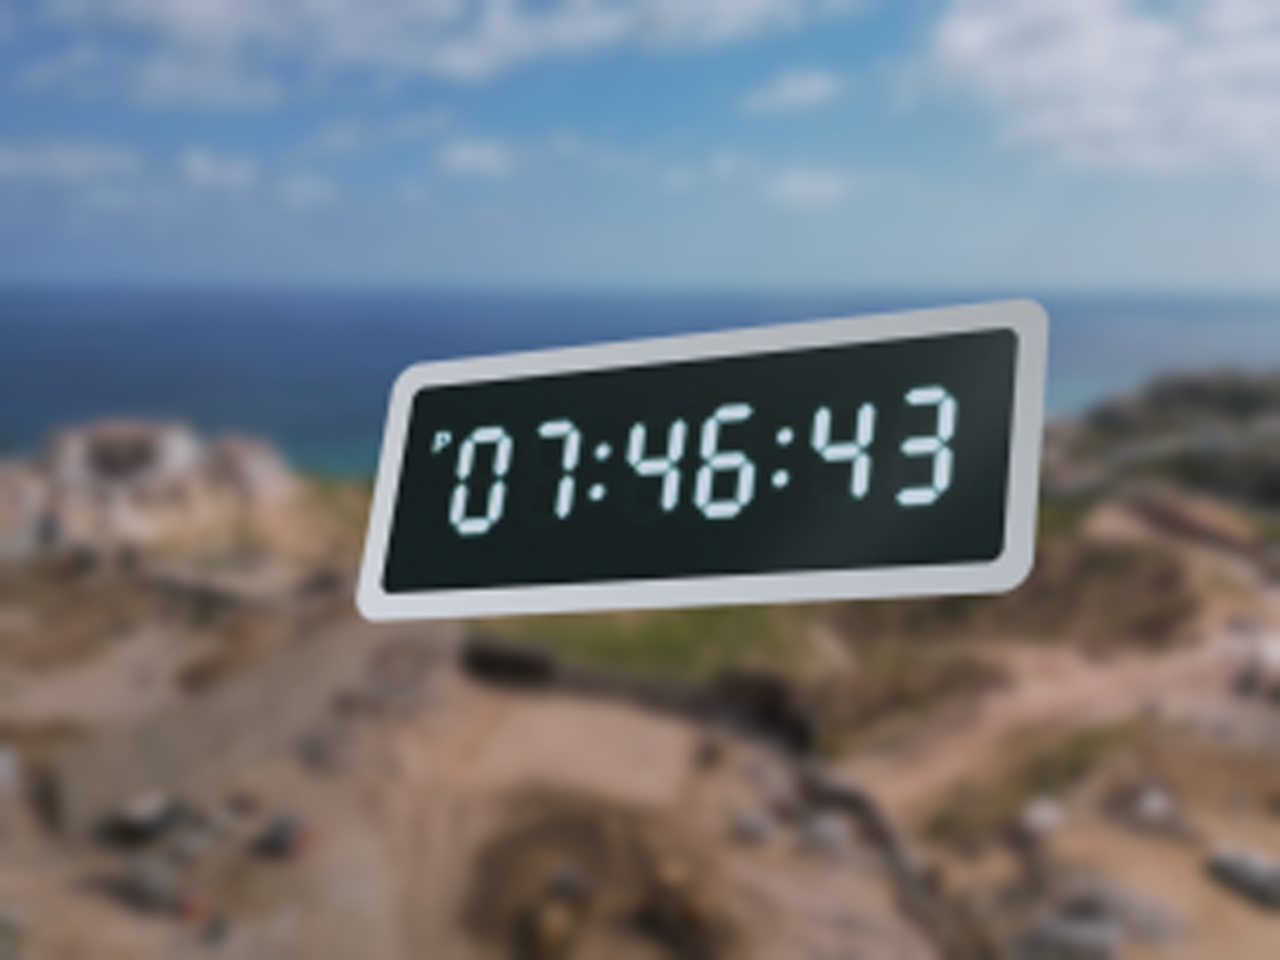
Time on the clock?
7:46:43
